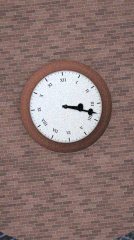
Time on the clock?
3:18
